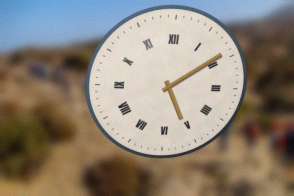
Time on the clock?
5:09
